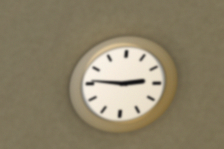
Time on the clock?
2:46
